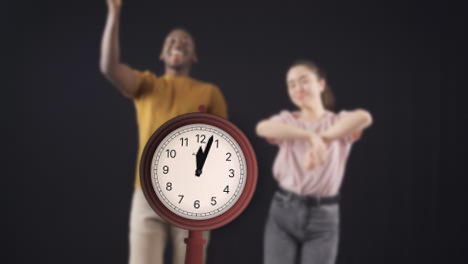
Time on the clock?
12:03
